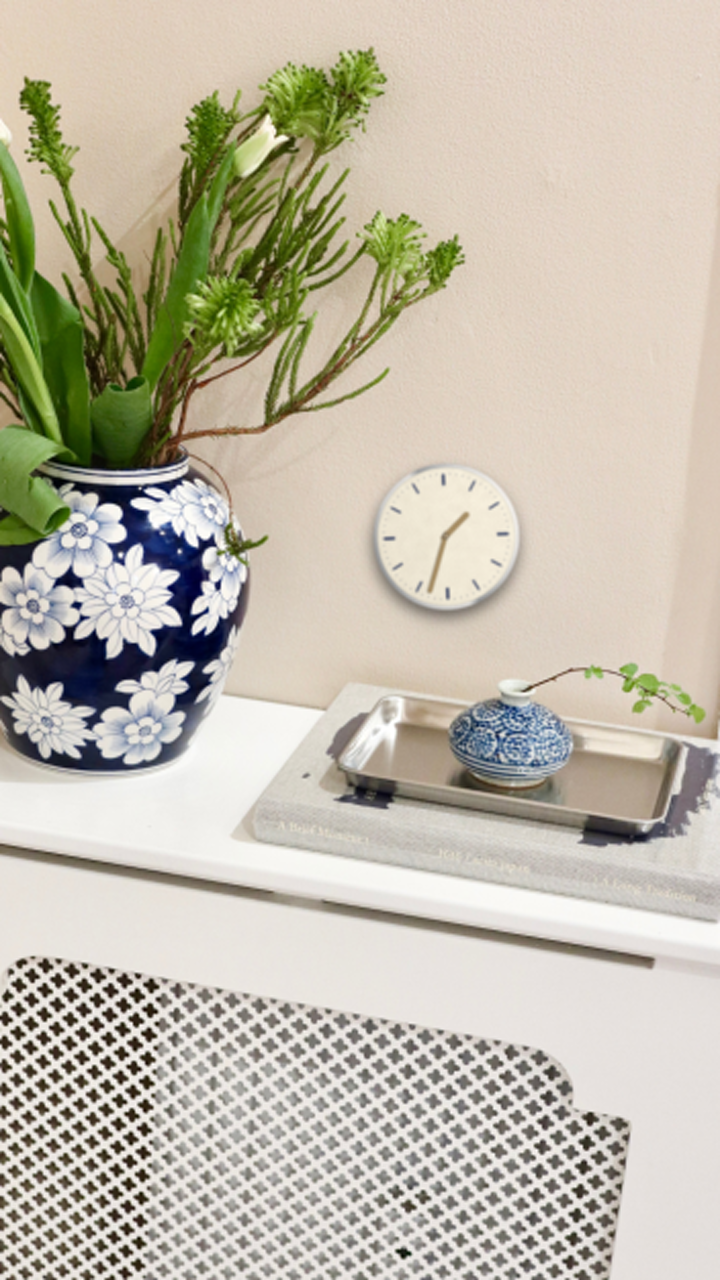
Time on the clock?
1:33
